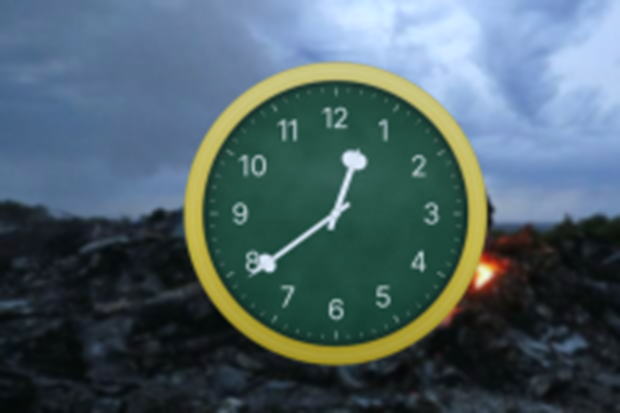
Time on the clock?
12:39
